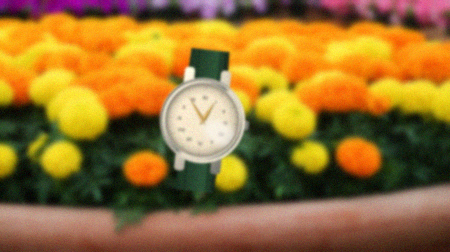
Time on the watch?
12:54
